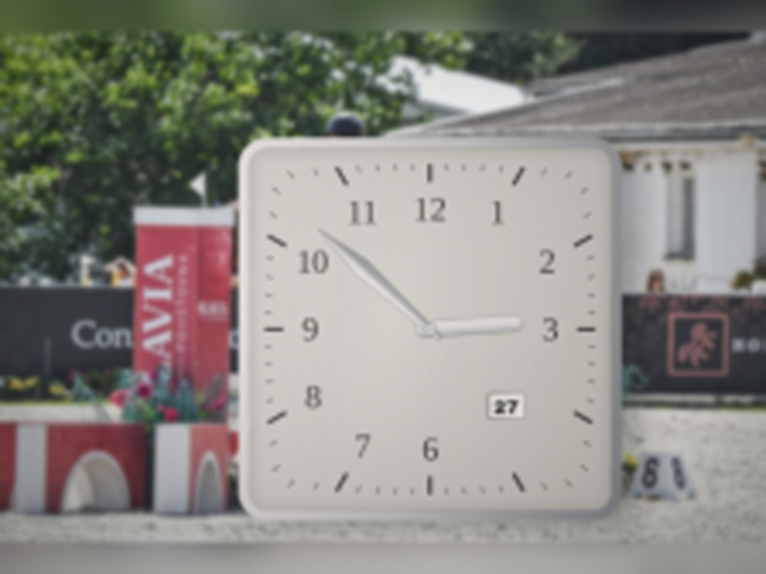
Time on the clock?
2:52
